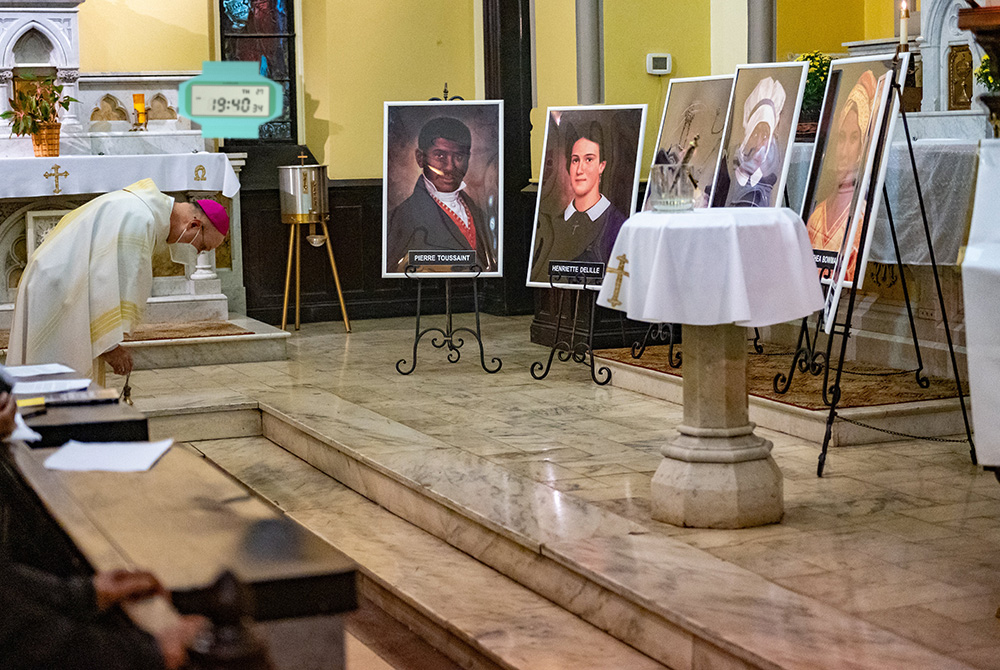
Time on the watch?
19:40
